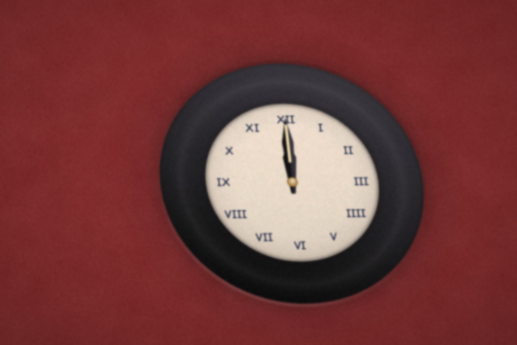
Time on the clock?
12:00
